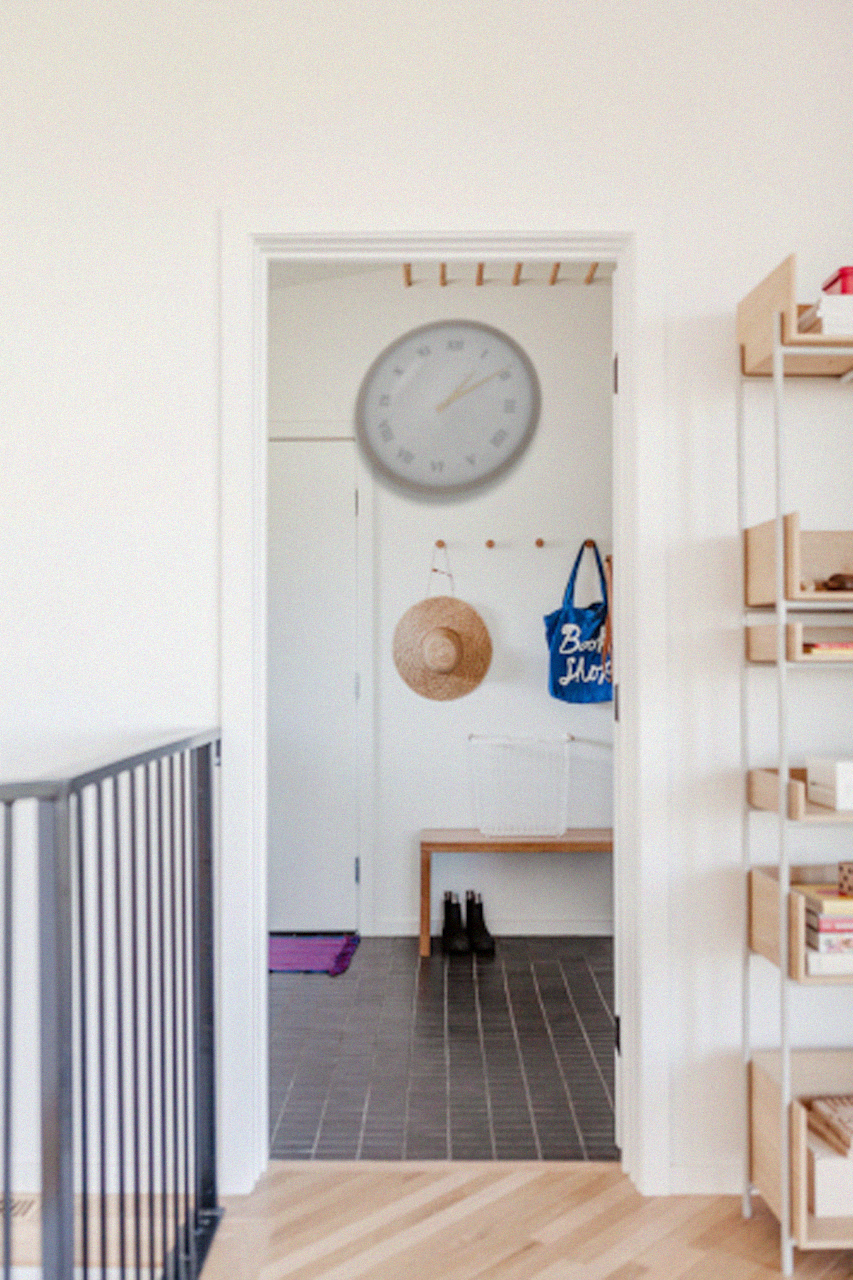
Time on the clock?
1:09
